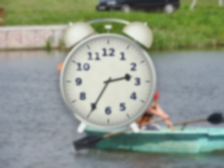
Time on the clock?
2:35
